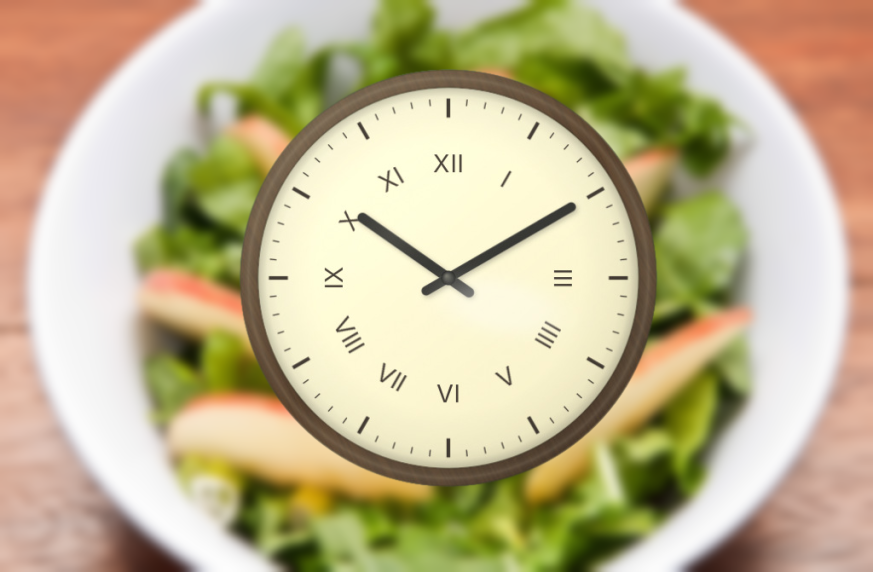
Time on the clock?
10:10
